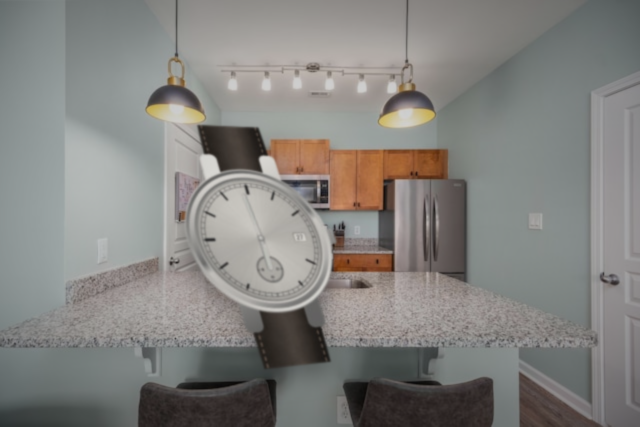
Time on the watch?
5:59
